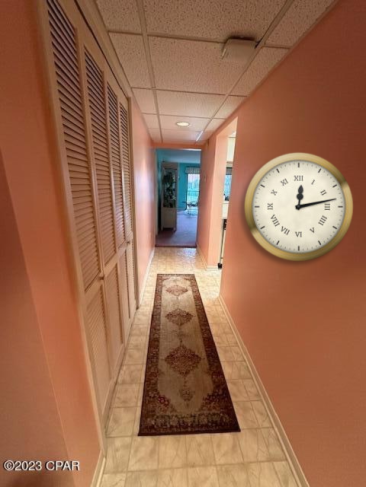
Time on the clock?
12:13
